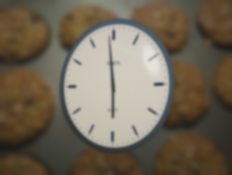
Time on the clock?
5:59
